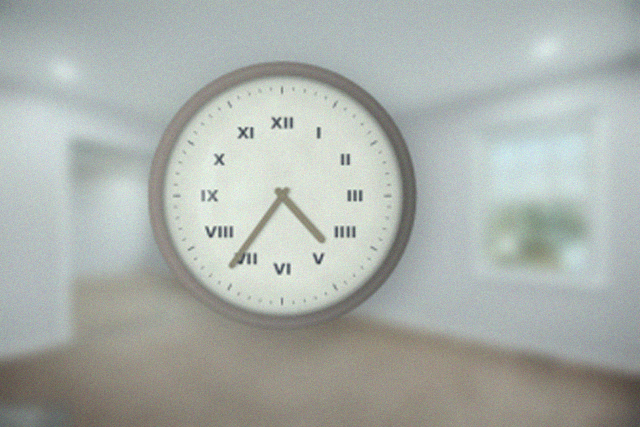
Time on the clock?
4:36
